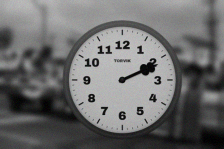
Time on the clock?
2:11
